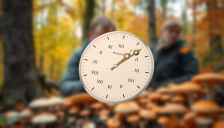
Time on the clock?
1:07
